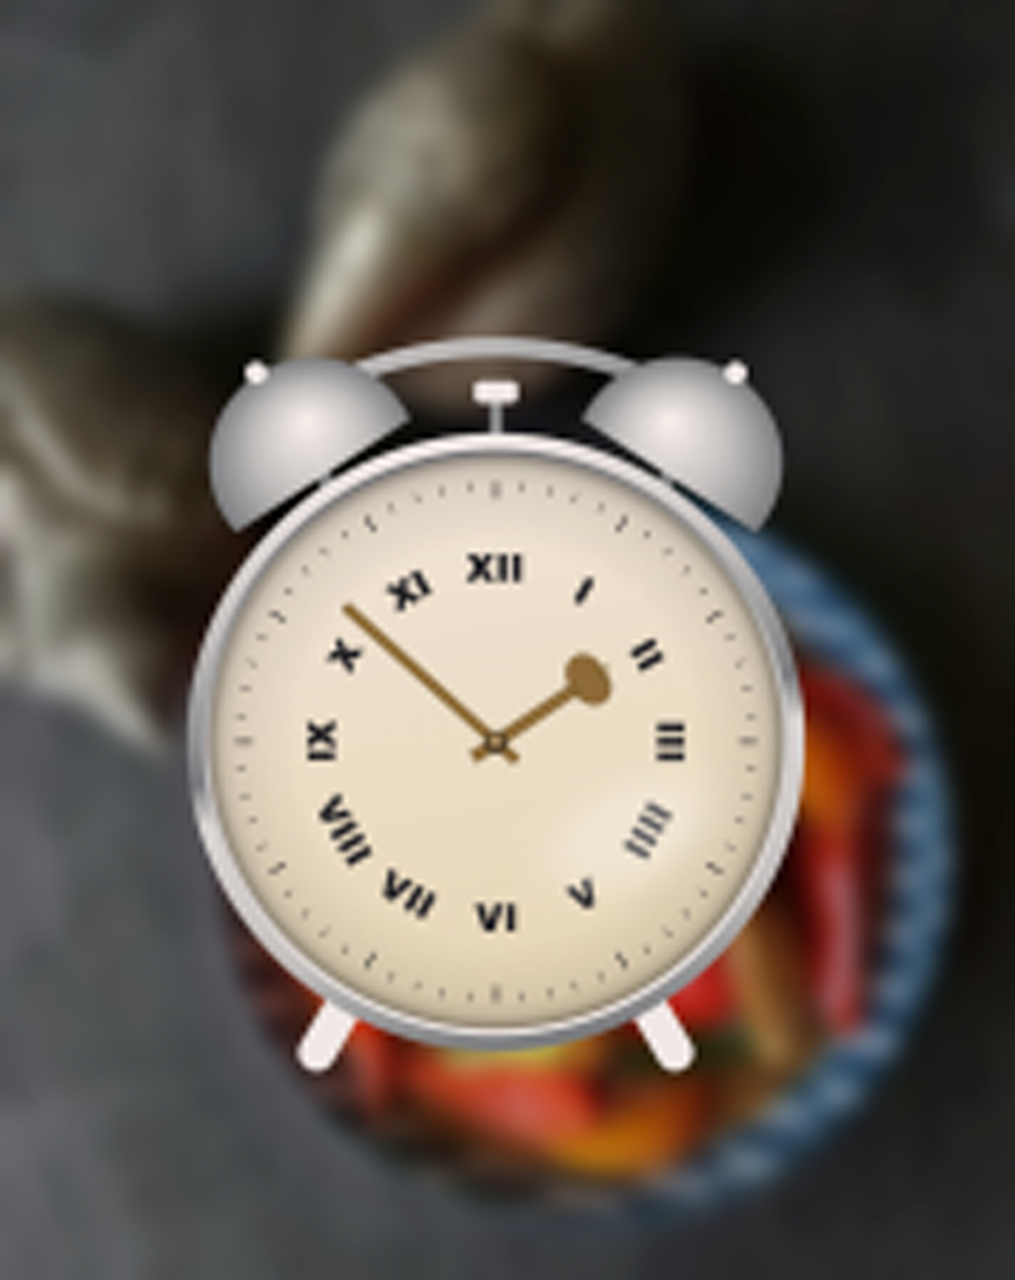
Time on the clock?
1:52
